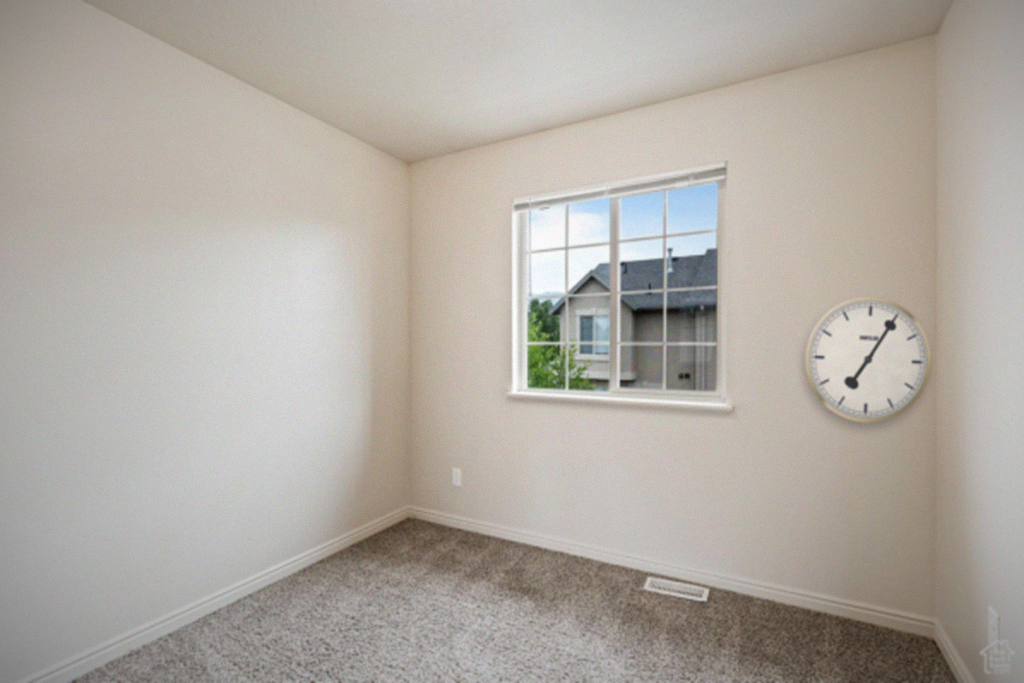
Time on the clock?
7:05
